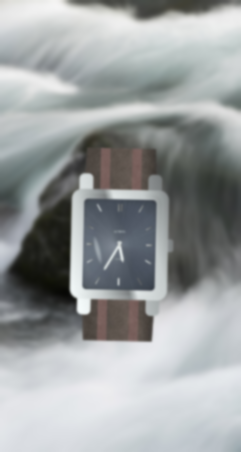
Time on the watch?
5:35
